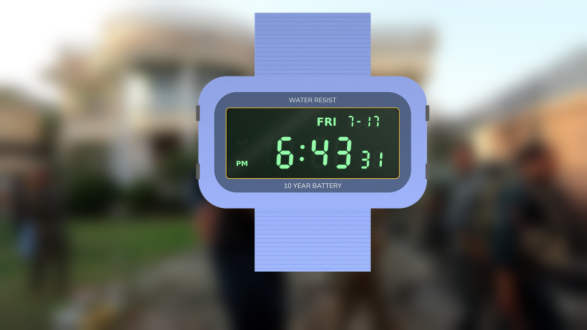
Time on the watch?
6:43:31
